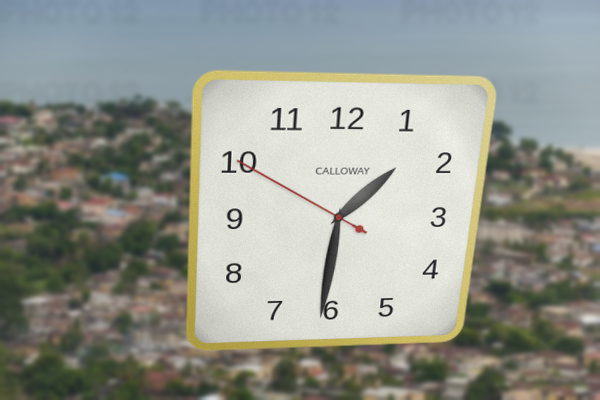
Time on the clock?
1:30:50
